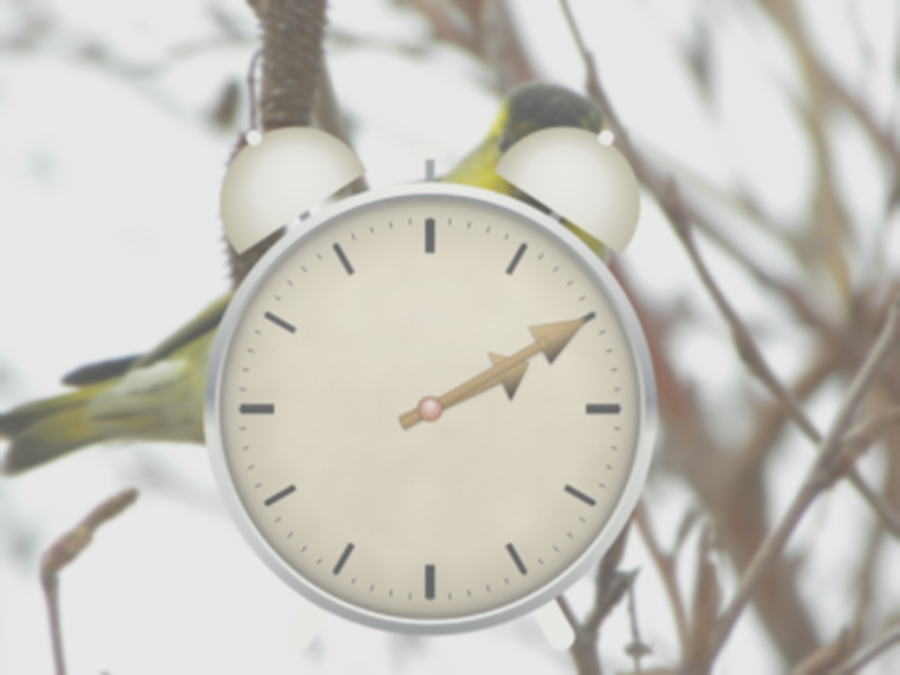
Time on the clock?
2:10
